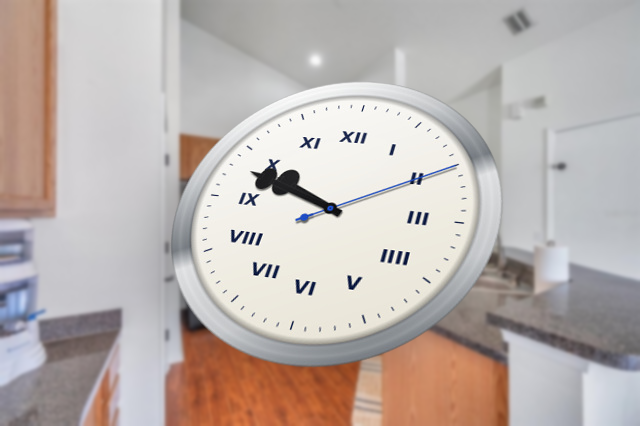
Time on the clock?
9:48:10
